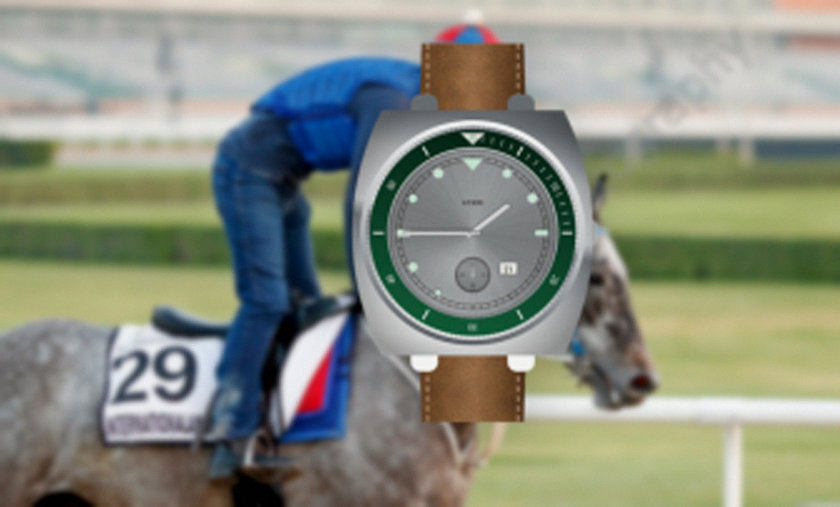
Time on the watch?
1:45
